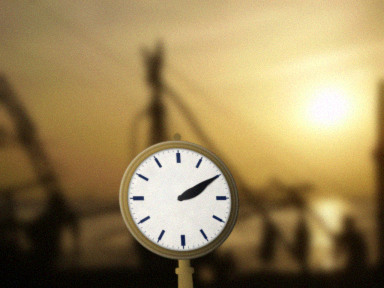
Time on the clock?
2:10
